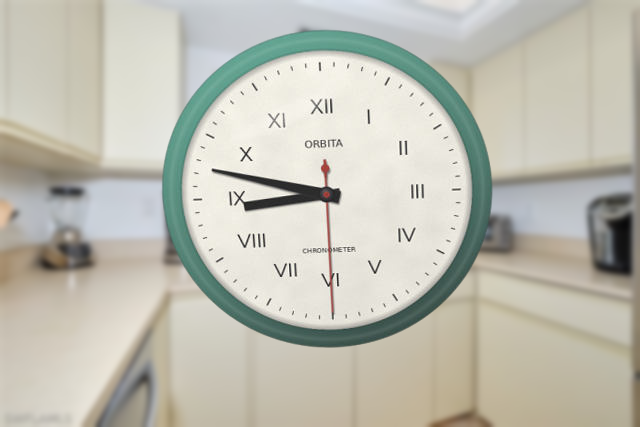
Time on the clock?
8:47:30
